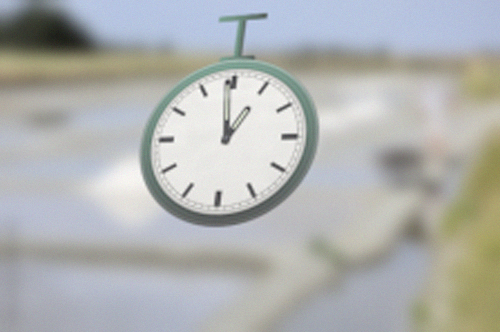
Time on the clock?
12:59
